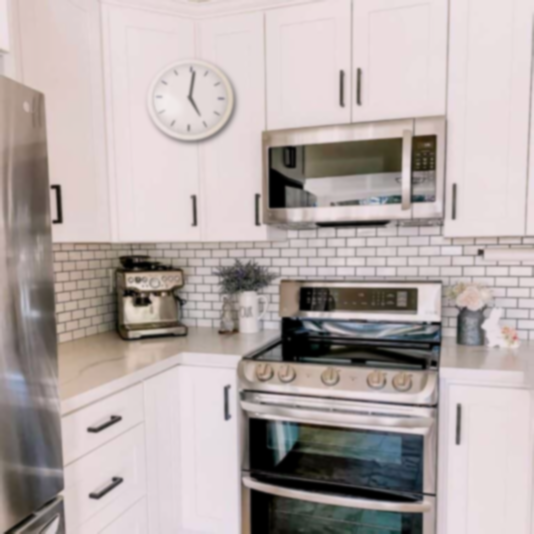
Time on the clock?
5:01
